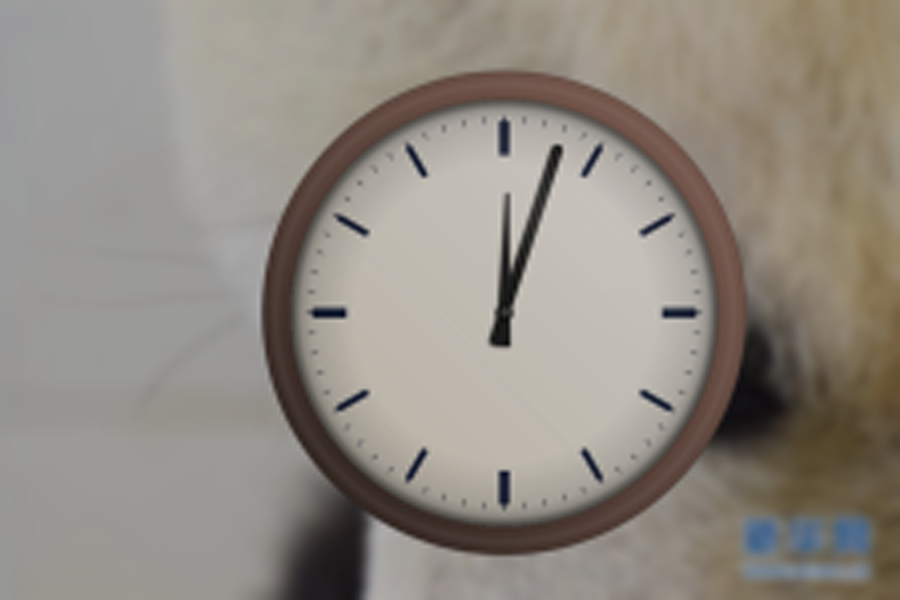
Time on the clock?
12:03
